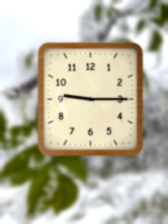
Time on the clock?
9:15
